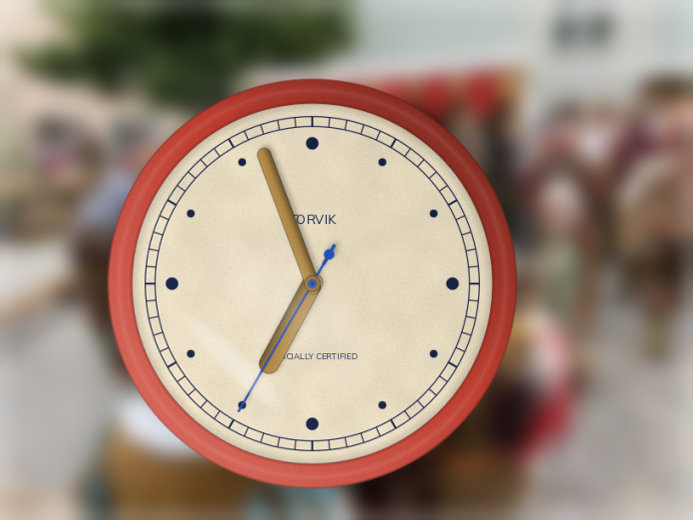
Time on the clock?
6:56:35
